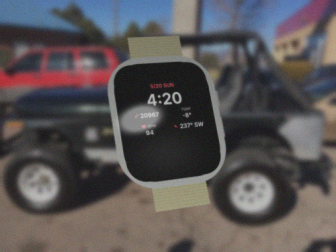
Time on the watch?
4:20
